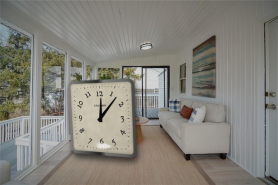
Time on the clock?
12:07
